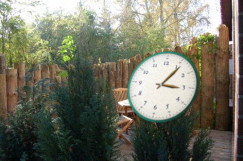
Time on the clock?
3:06
